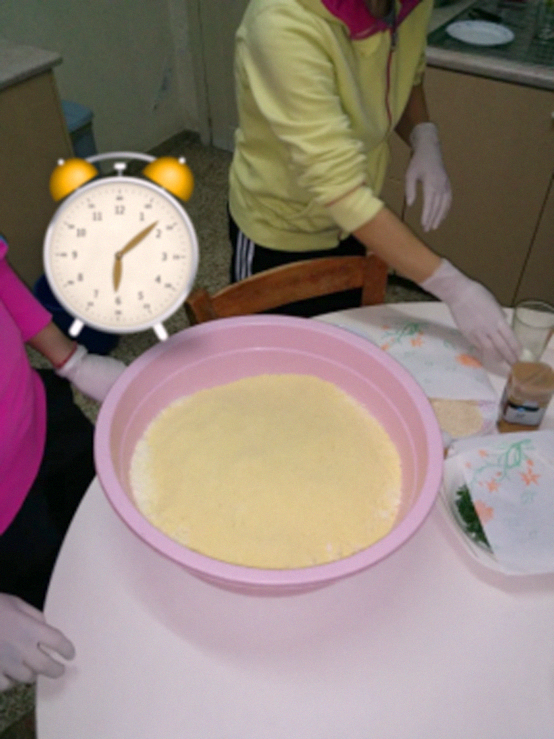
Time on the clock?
6:08
